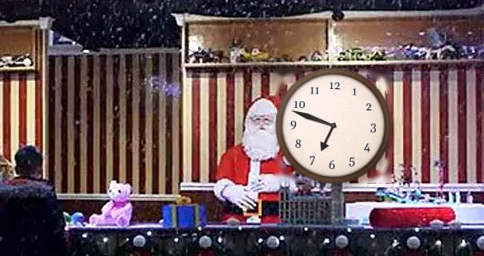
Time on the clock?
6:48
